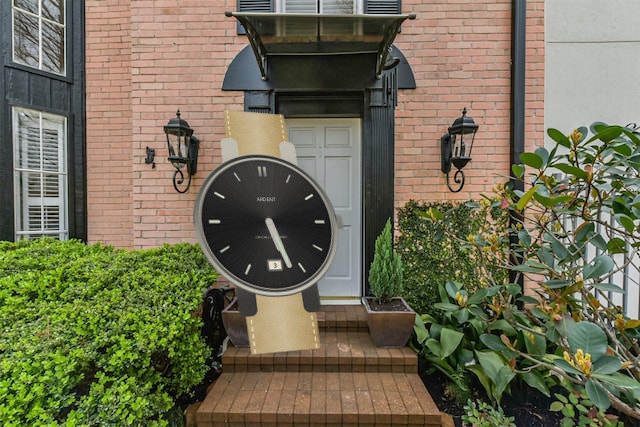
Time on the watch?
5:27
